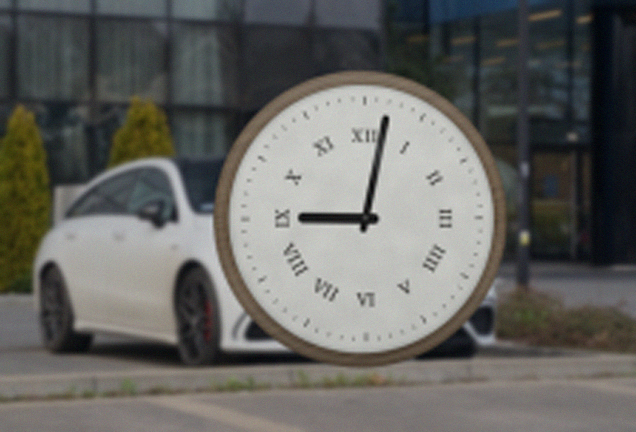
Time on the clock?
9:02
